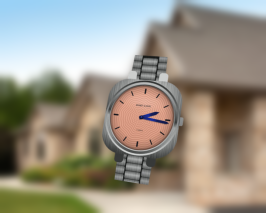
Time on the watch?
2:16
